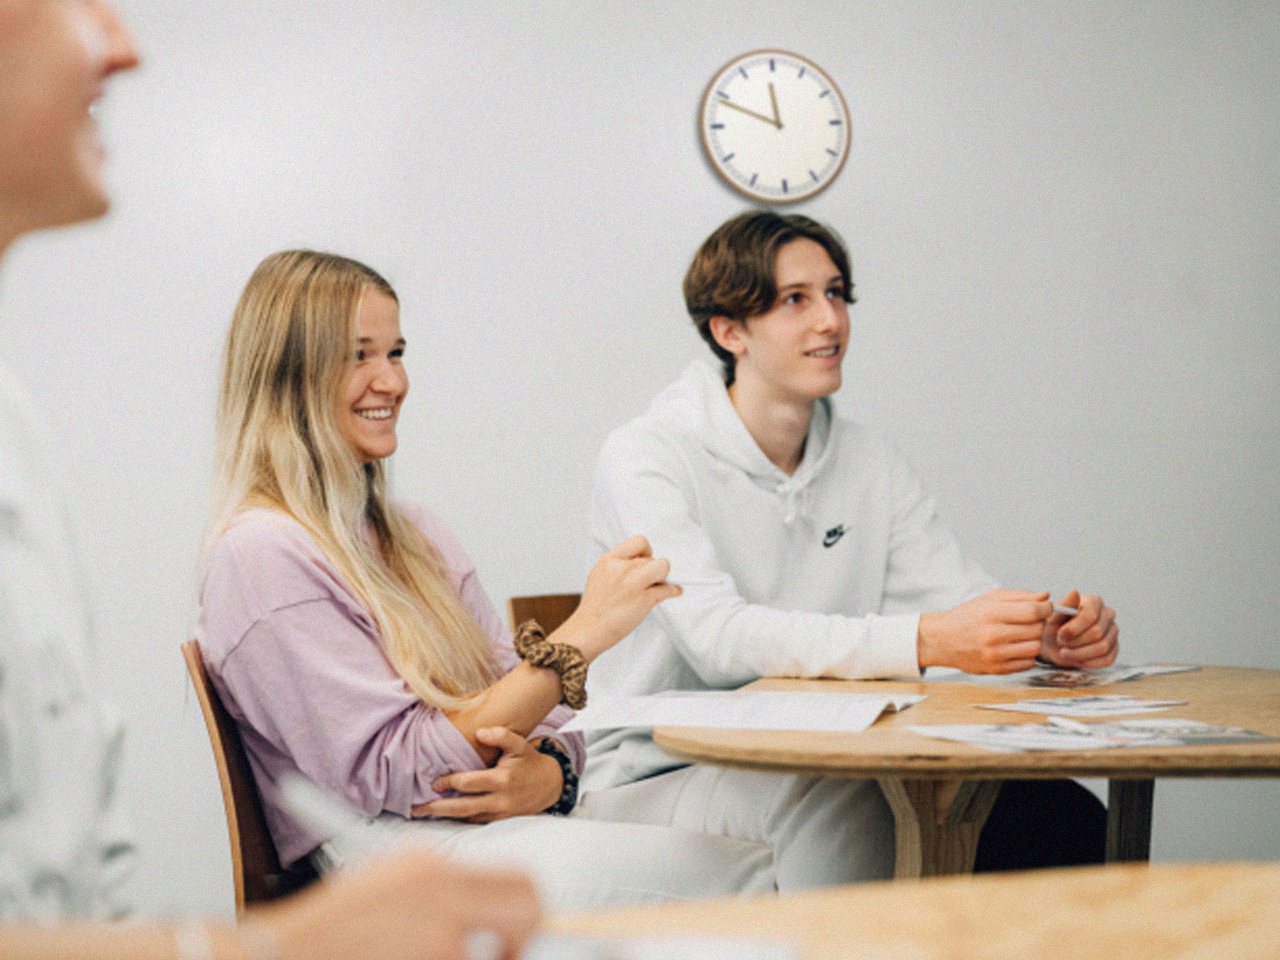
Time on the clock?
11:49
